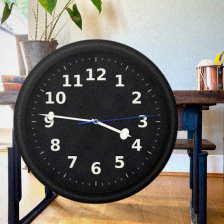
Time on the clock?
3:46:14
